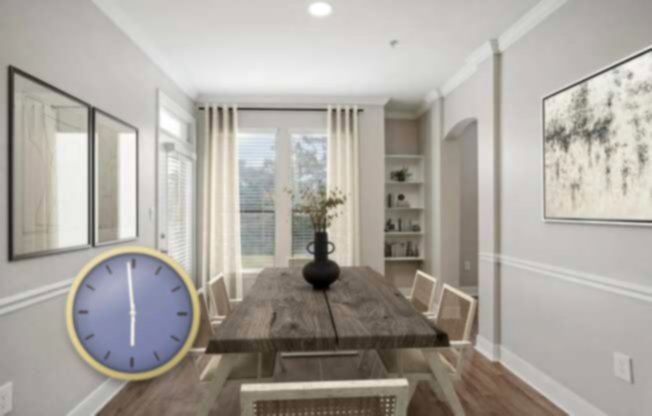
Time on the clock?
5:59
